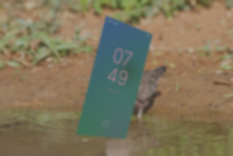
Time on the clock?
7:49
